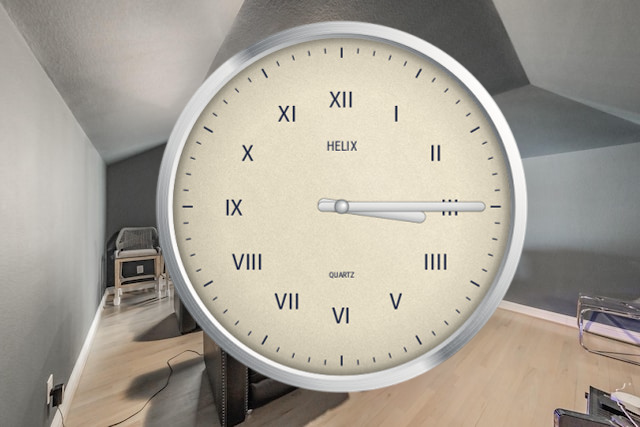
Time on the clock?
3:15
